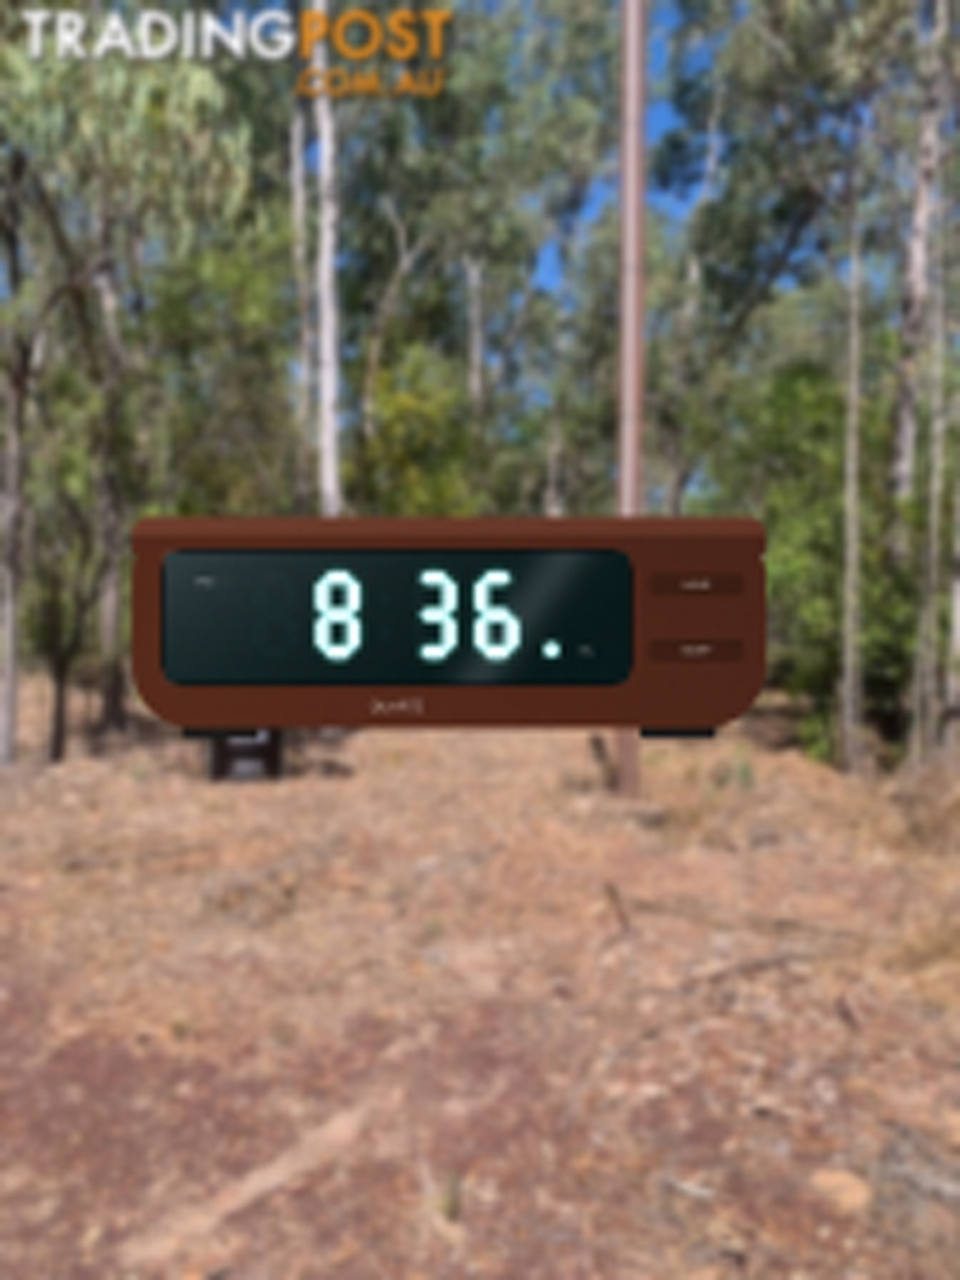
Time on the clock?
8:36
